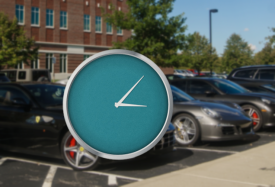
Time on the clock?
3:07
